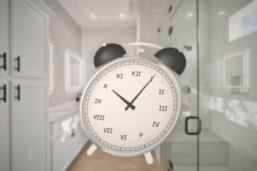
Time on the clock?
10:05
